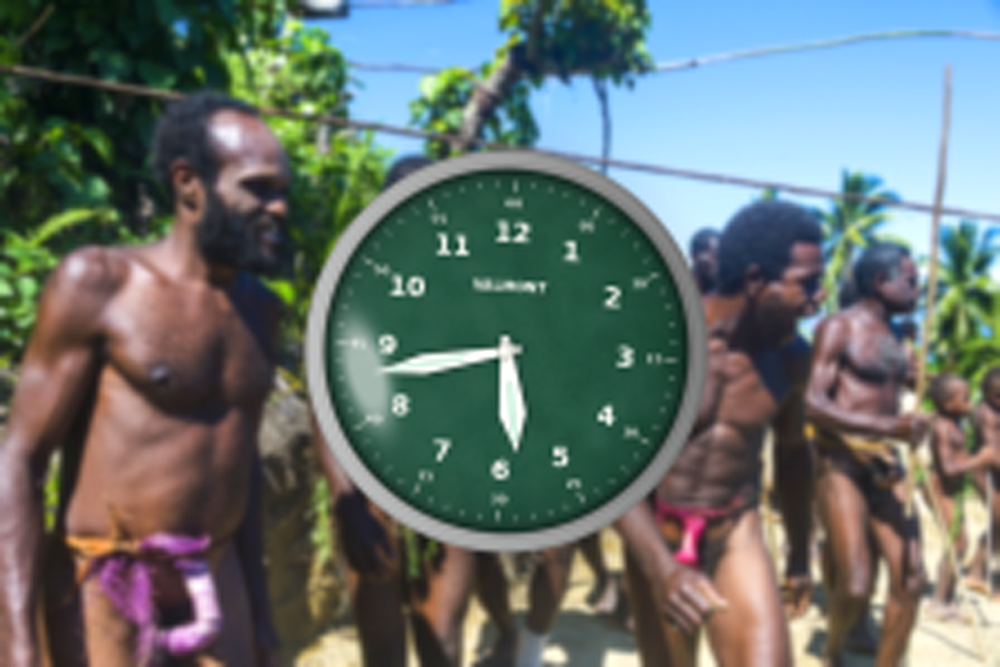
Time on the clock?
5:43
